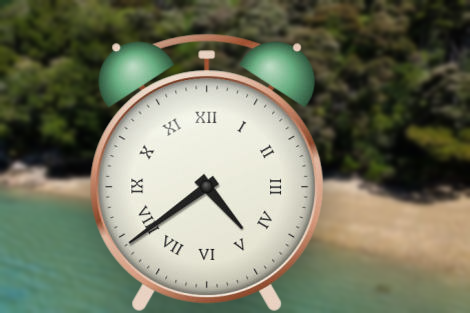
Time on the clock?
4:39
